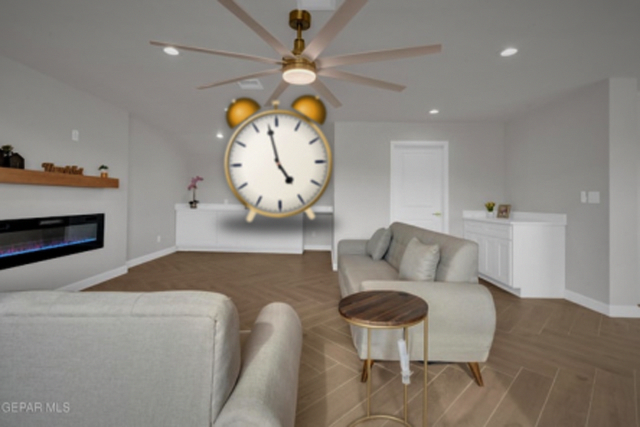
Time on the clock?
4:58
